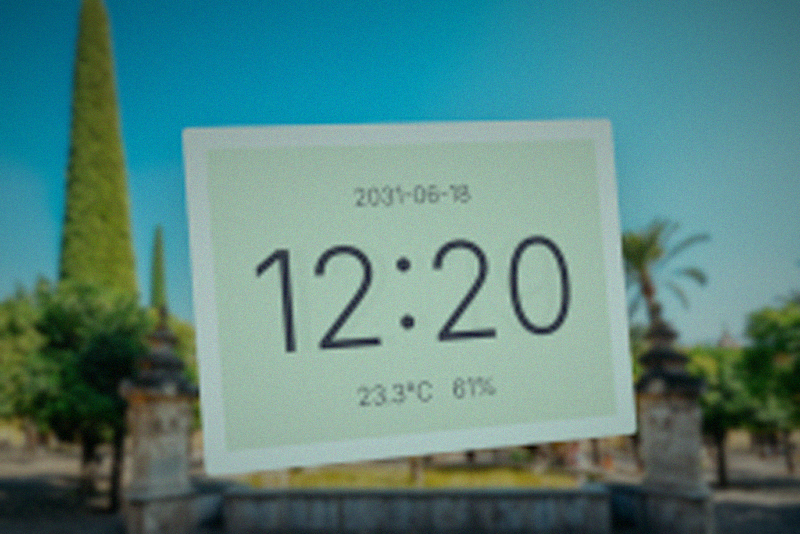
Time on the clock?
12:20
